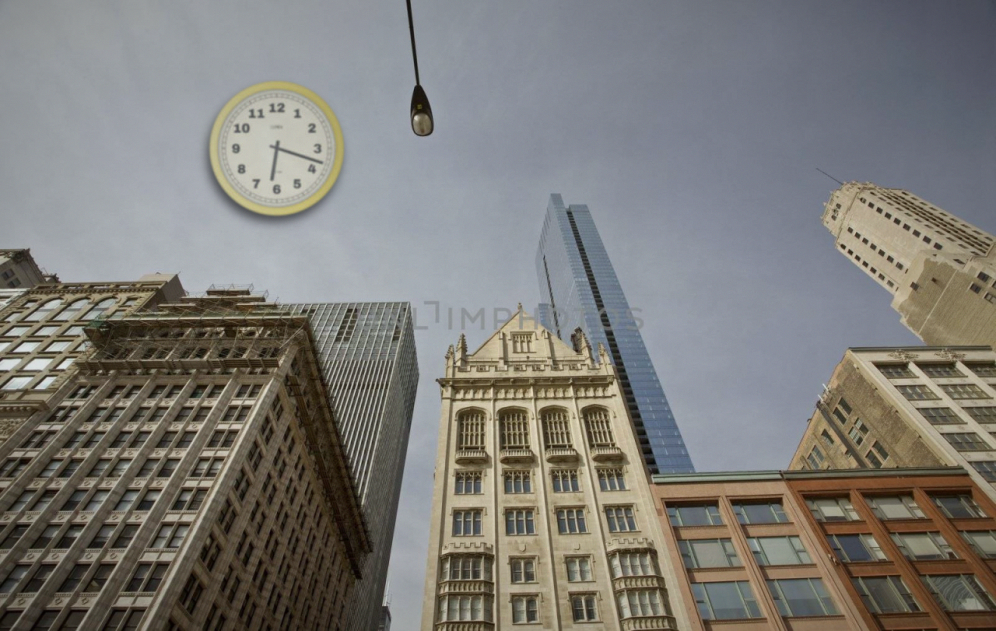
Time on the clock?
6:18
